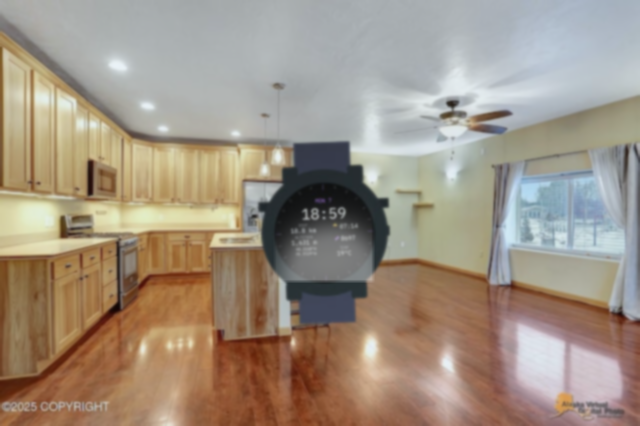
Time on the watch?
18:59
